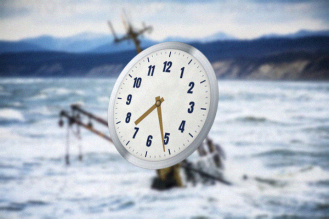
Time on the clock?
7:26
